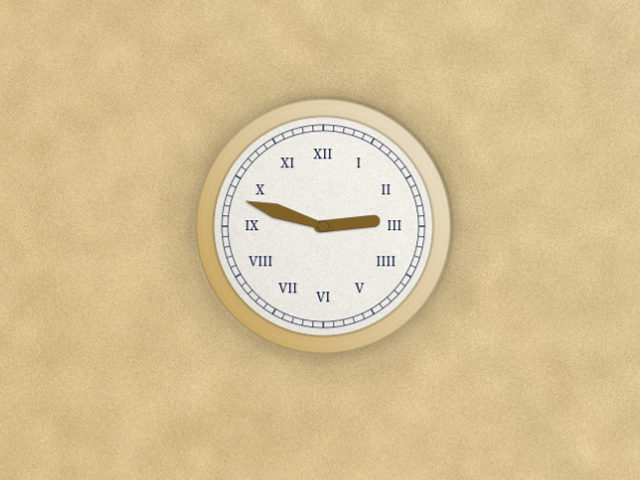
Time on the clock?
2:48
